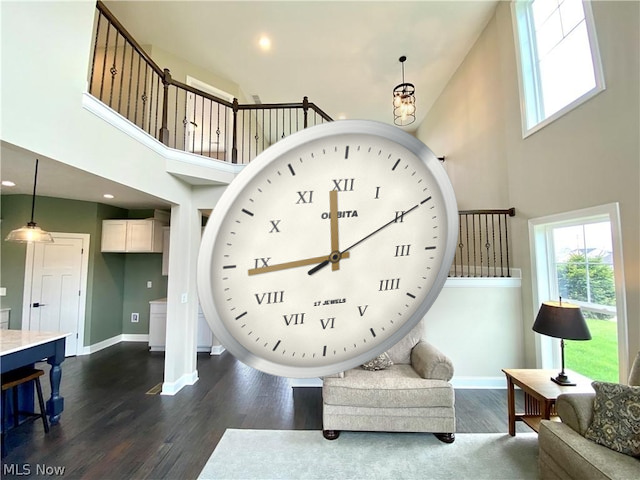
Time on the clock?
11:44:10
